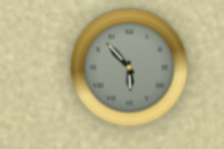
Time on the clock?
5:53
